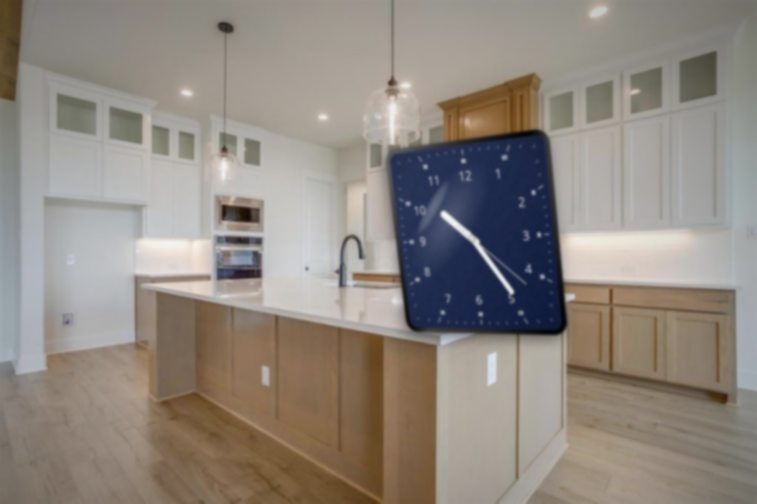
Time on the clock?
10:24:22
